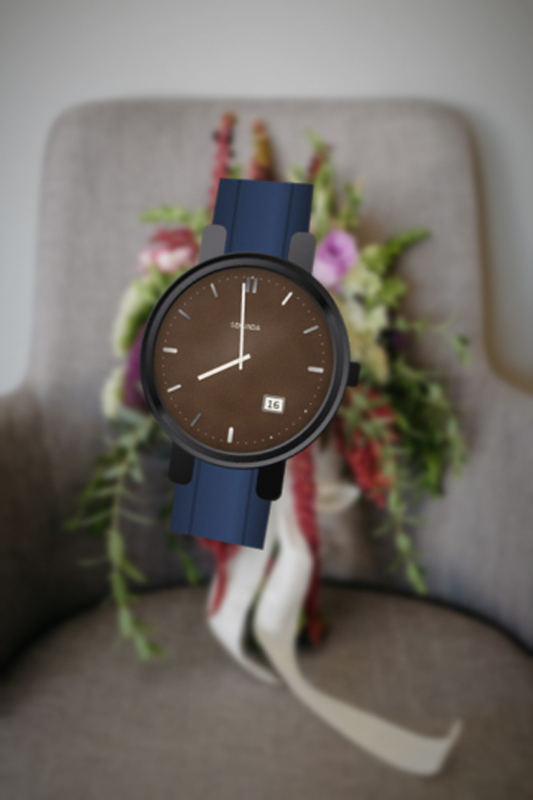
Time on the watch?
7:59
